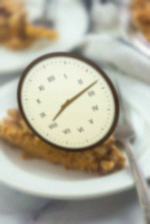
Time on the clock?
8:13
